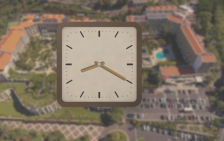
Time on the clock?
8:20
